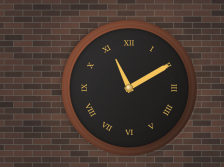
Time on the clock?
11:10
